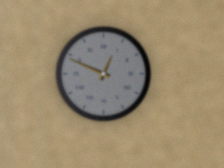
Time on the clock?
12:49
